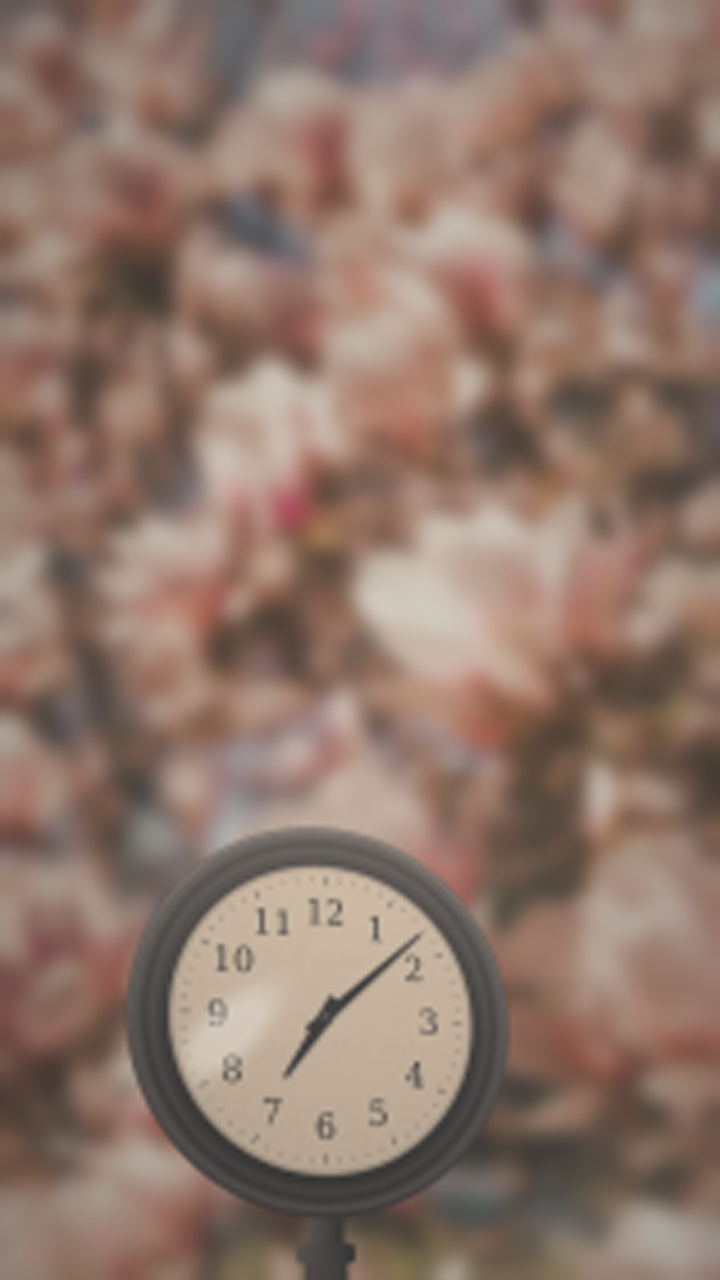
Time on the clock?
7:08
